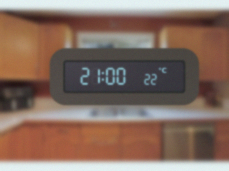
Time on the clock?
21:00
